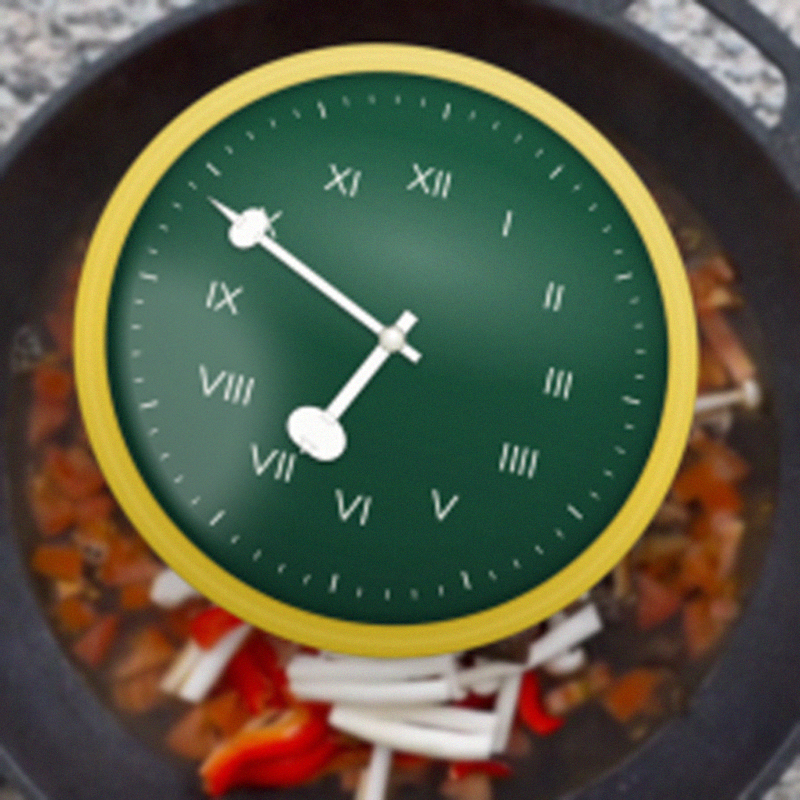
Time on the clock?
6:49
